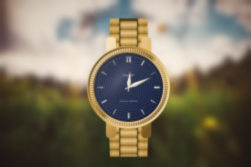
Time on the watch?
12:11
